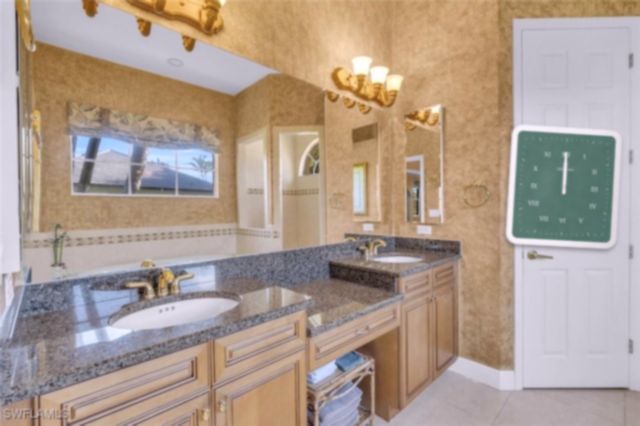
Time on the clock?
12:00
